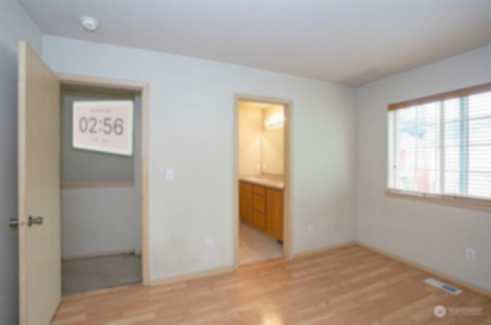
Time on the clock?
2:56
